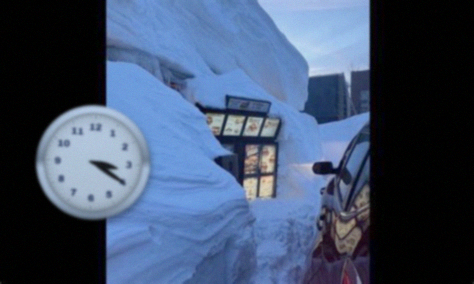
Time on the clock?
3:20
